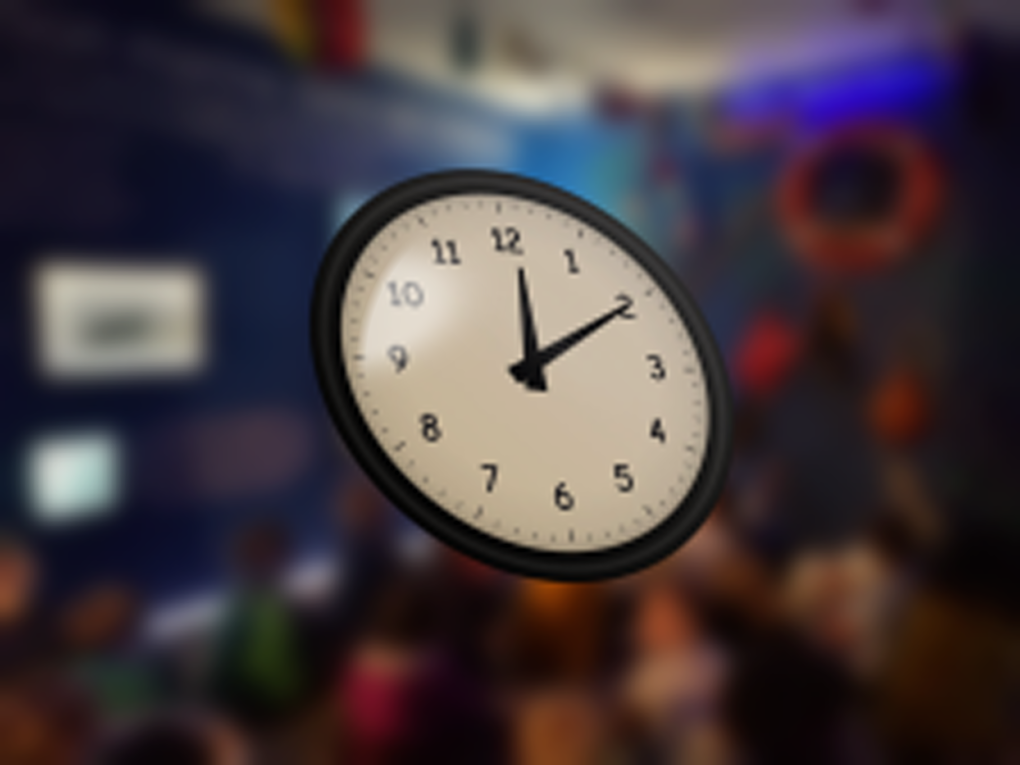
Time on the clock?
12:10
